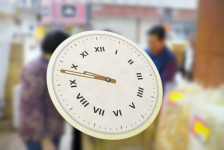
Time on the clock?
9:48
